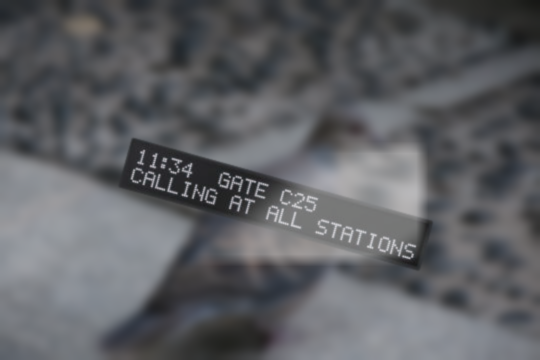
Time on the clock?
11:34
